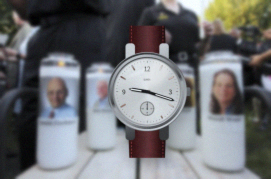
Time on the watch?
9:18
